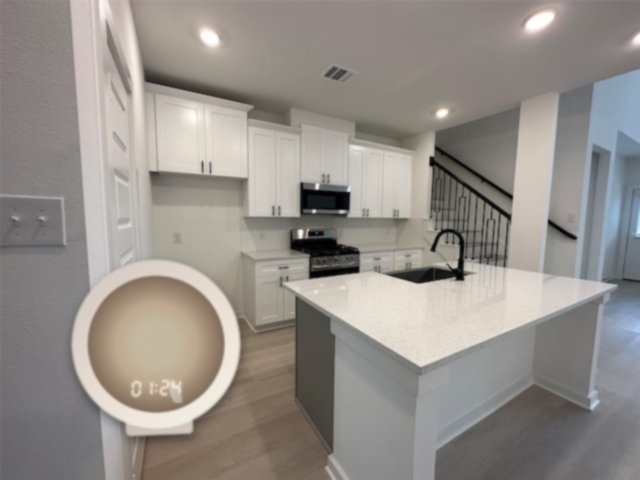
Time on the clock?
1:24
